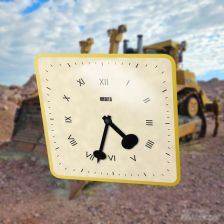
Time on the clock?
4:33
